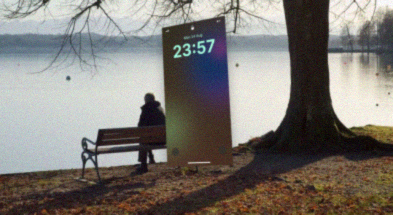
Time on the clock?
23:57
